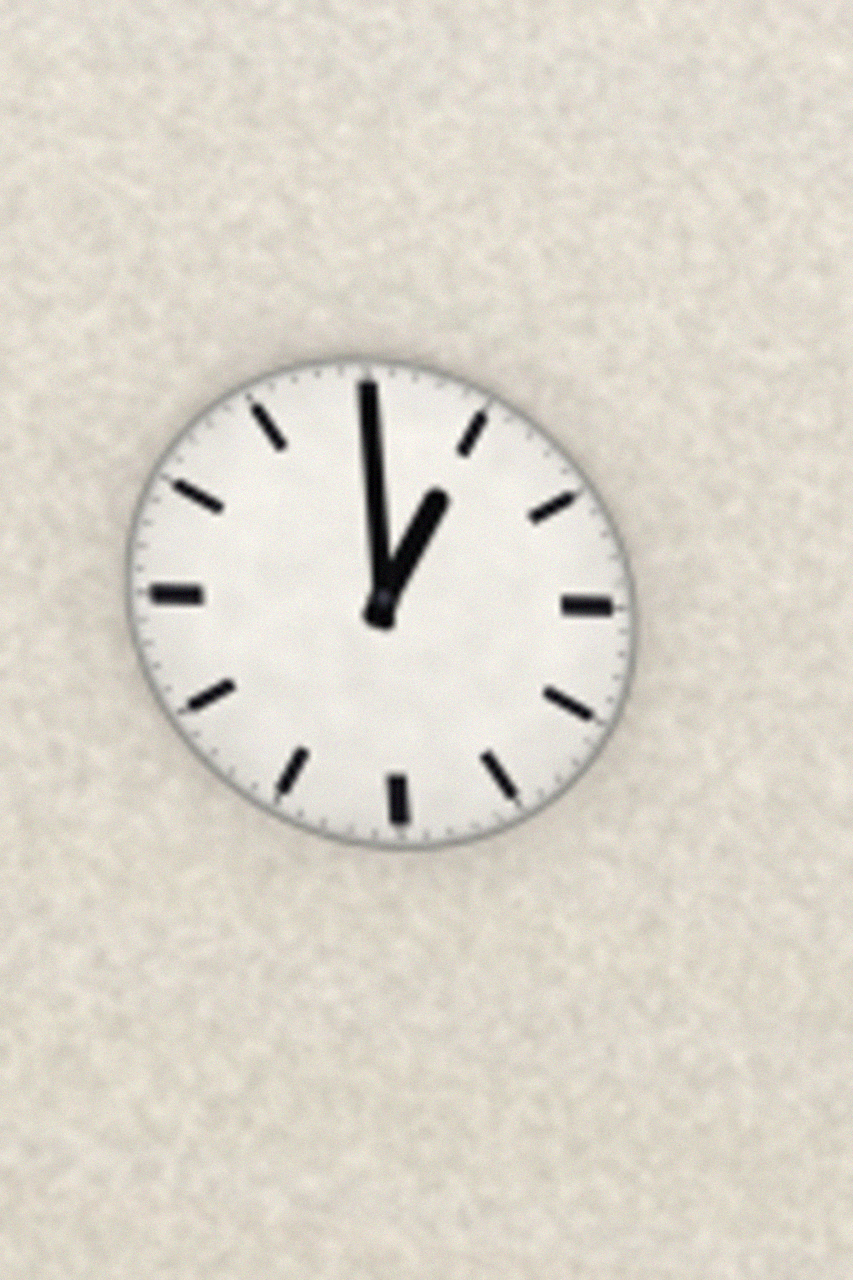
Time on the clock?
1:00
